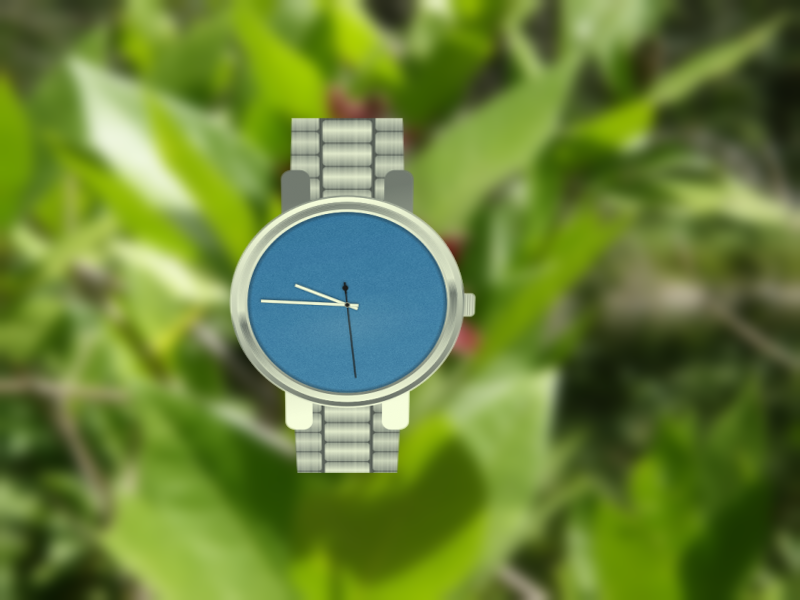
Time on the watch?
9:45:29
